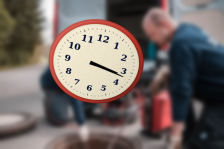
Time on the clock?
3:17
